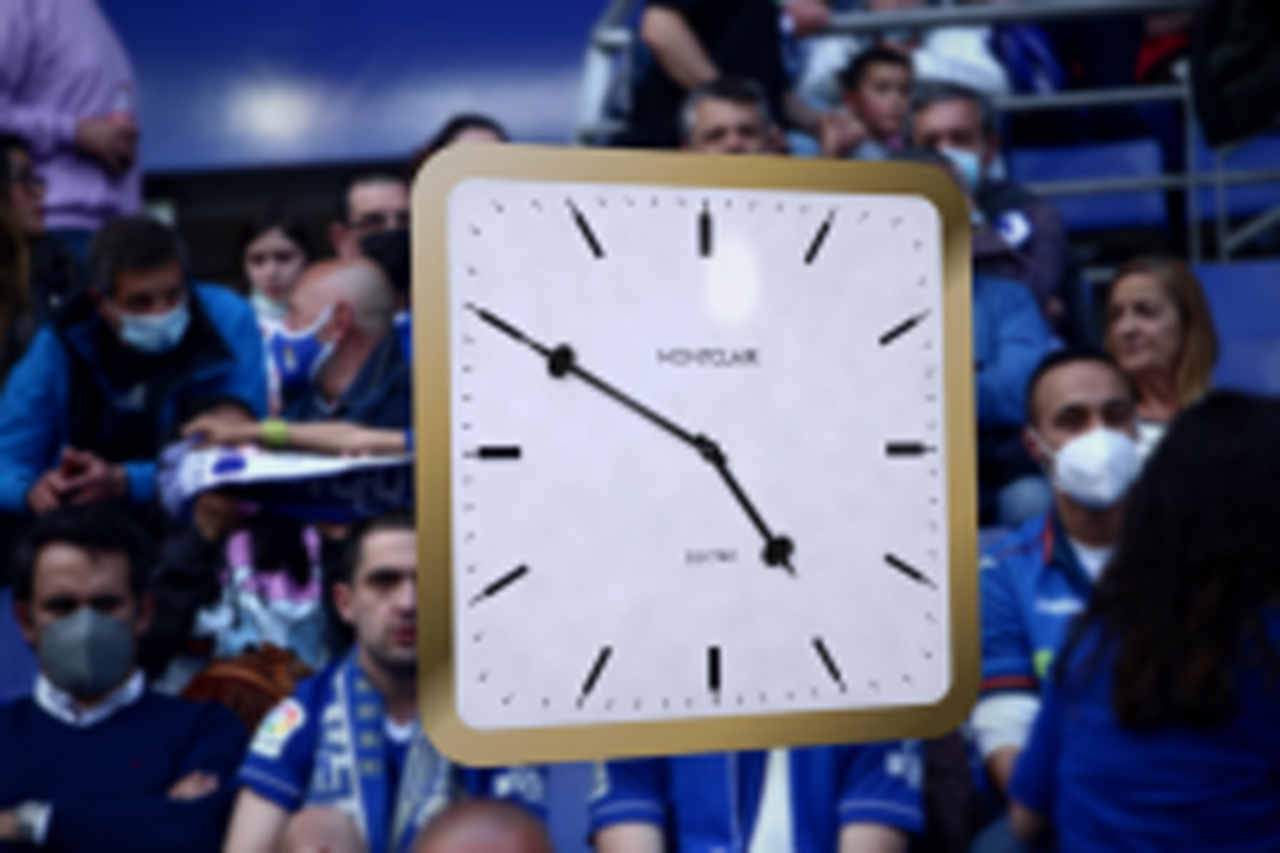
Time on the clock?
4:50
